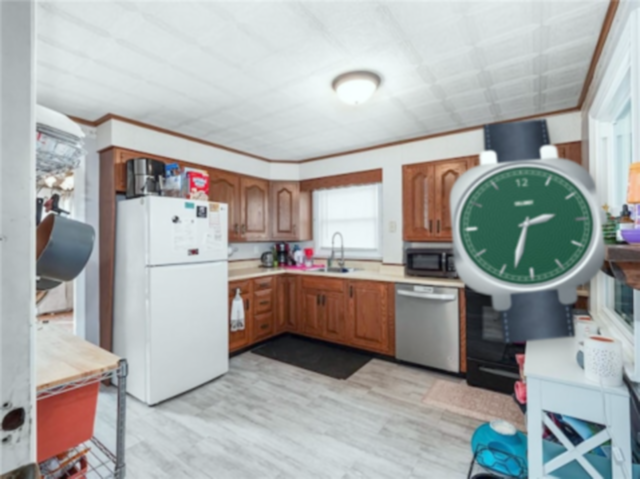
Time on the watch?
2:33
